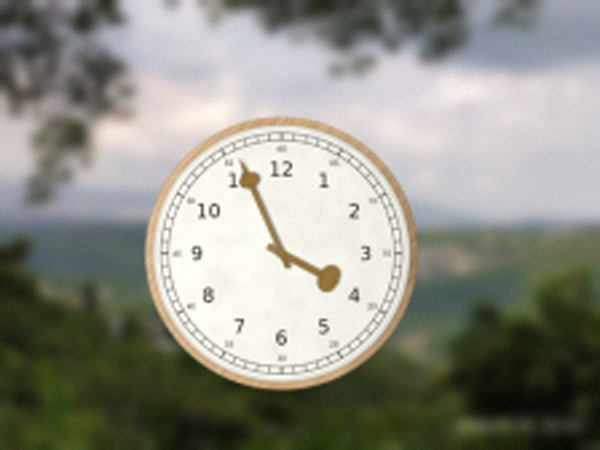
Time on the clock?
3:56
